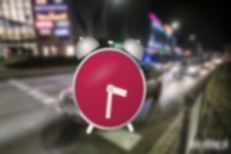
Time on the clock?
3:31
